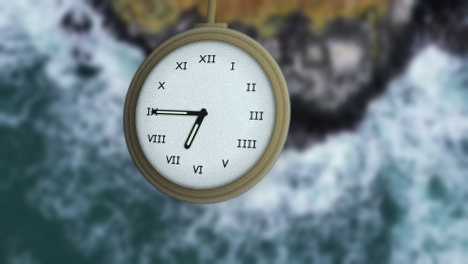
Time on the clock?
6:45
